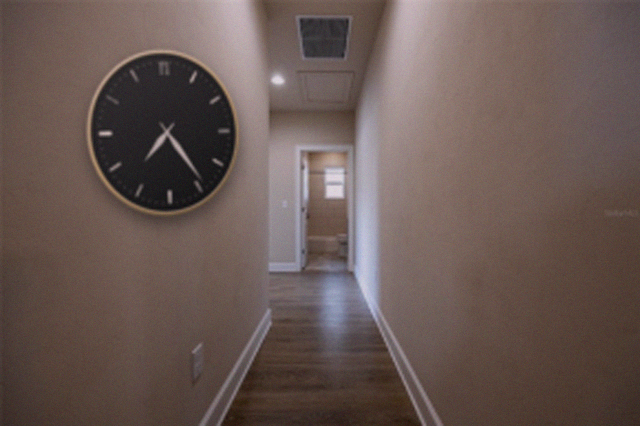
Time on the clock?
7:24
